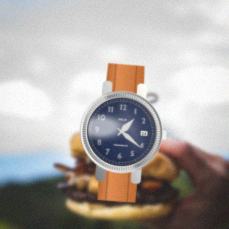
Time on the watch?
1:21
